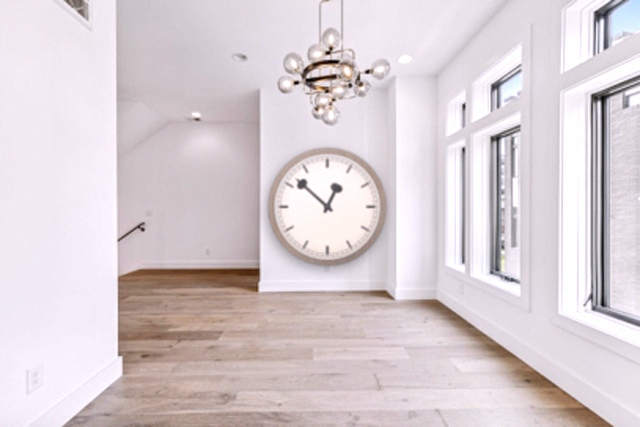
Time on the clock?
12:52
